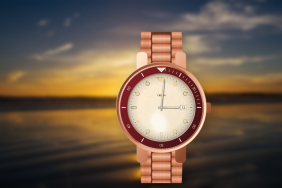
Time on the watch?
3:01
